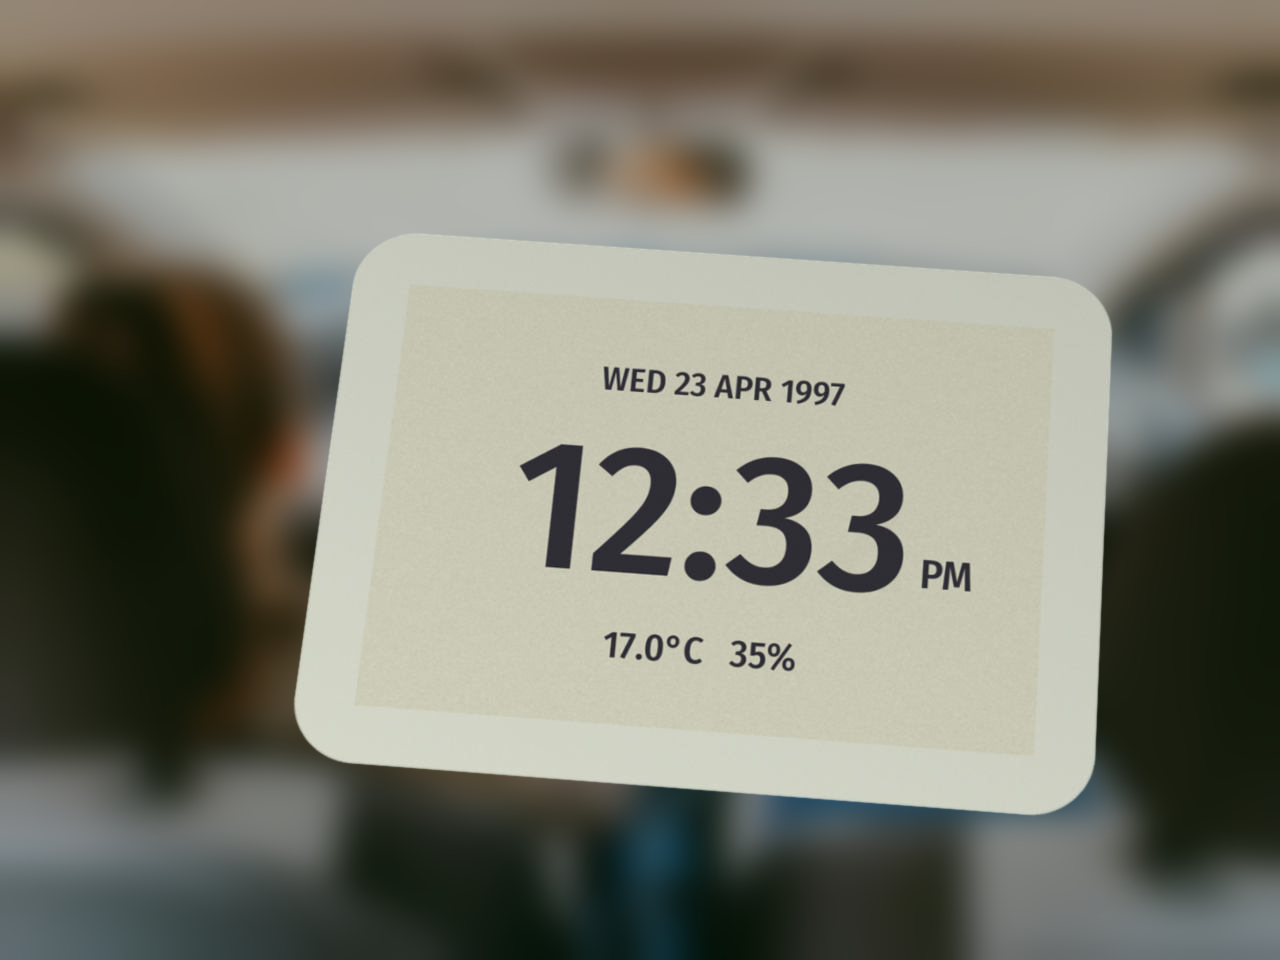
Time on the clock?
12:33
